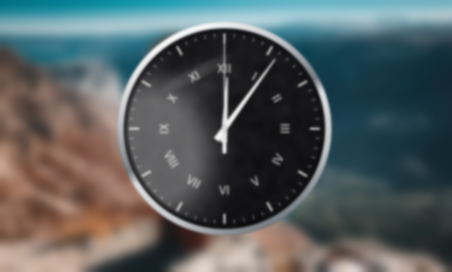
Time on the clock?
12:06:00
